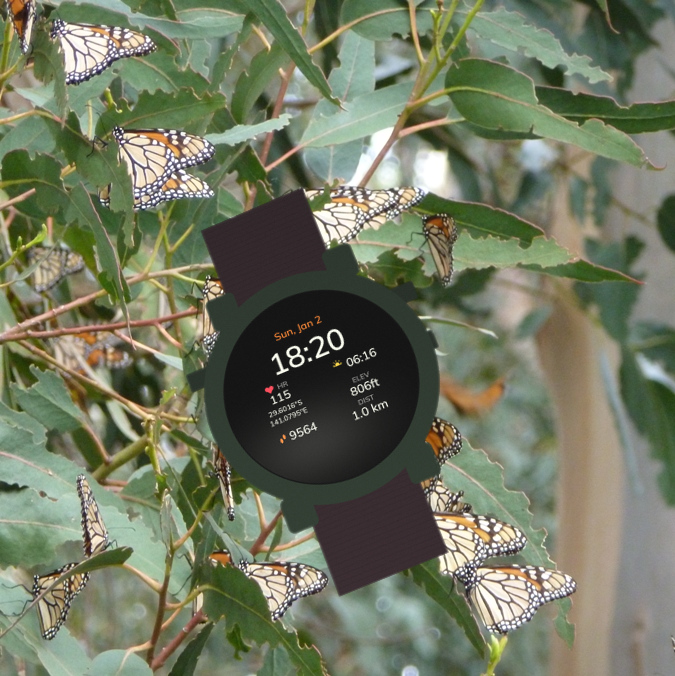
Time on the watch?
18:20
